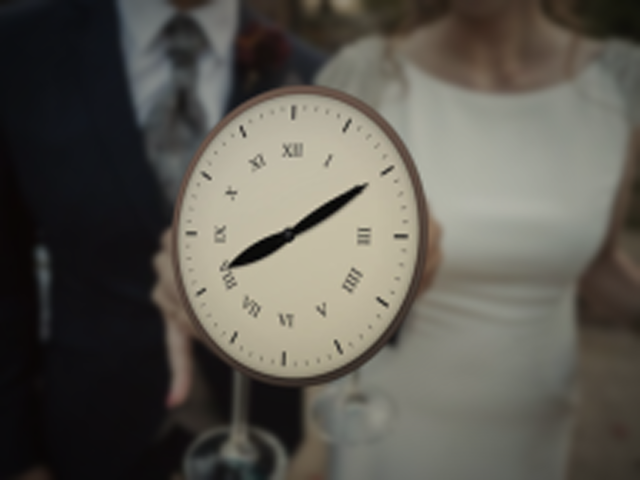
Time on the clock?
8:10
